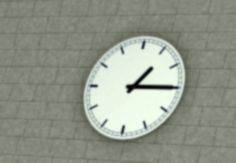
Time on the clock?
1:15
